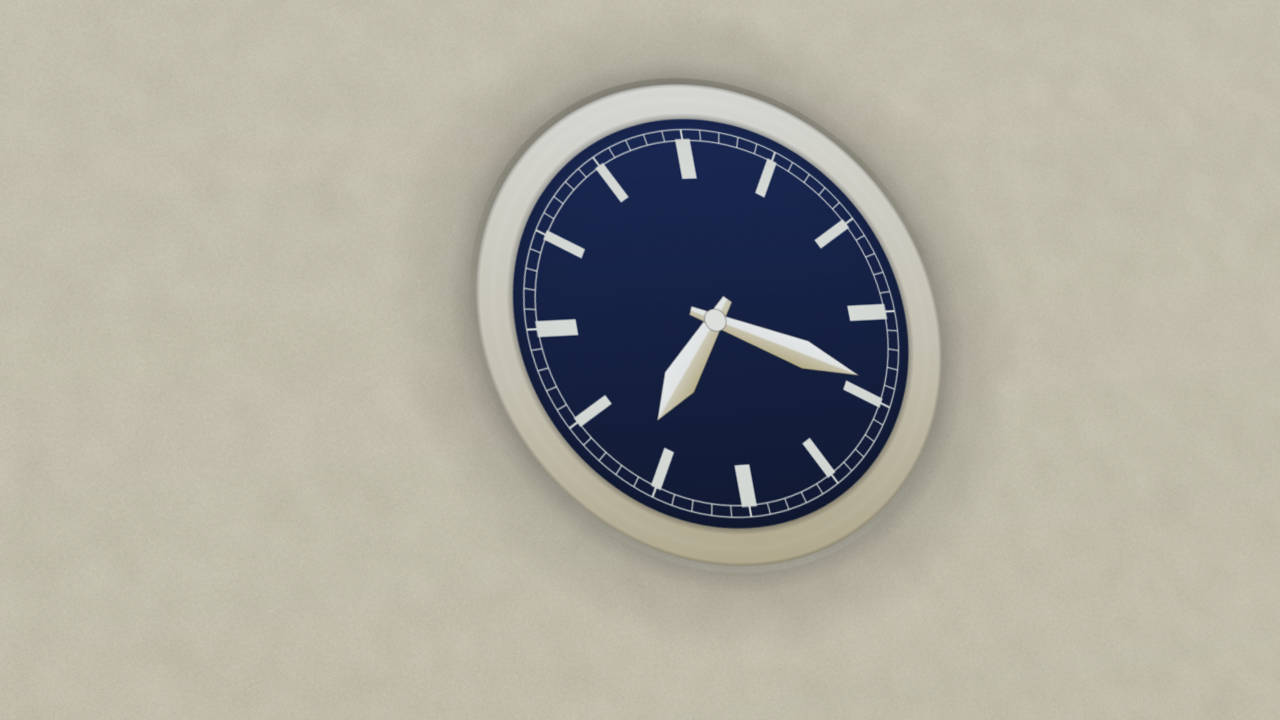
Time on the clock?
7:19
